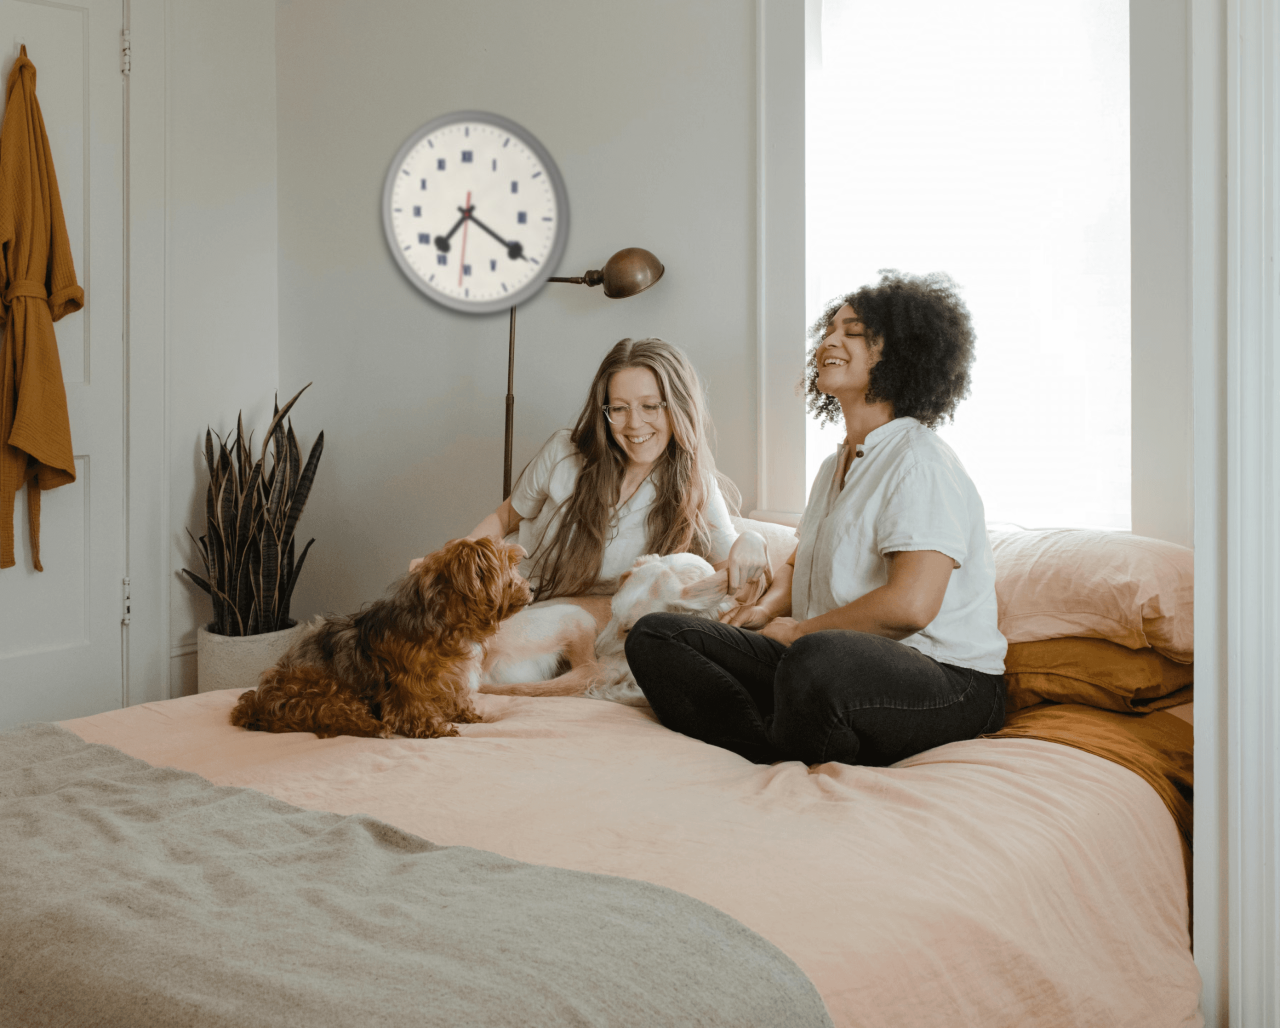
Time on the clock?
7:20:31
